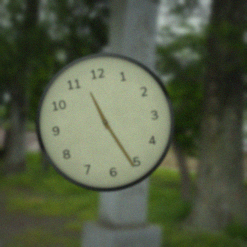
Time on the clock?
11:26
